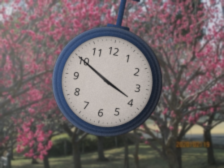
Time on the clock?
3:50
